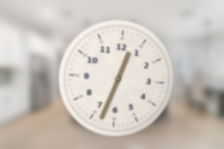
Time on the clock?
12:33
